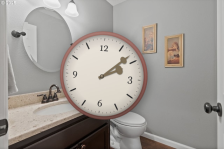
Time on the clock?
2:08
